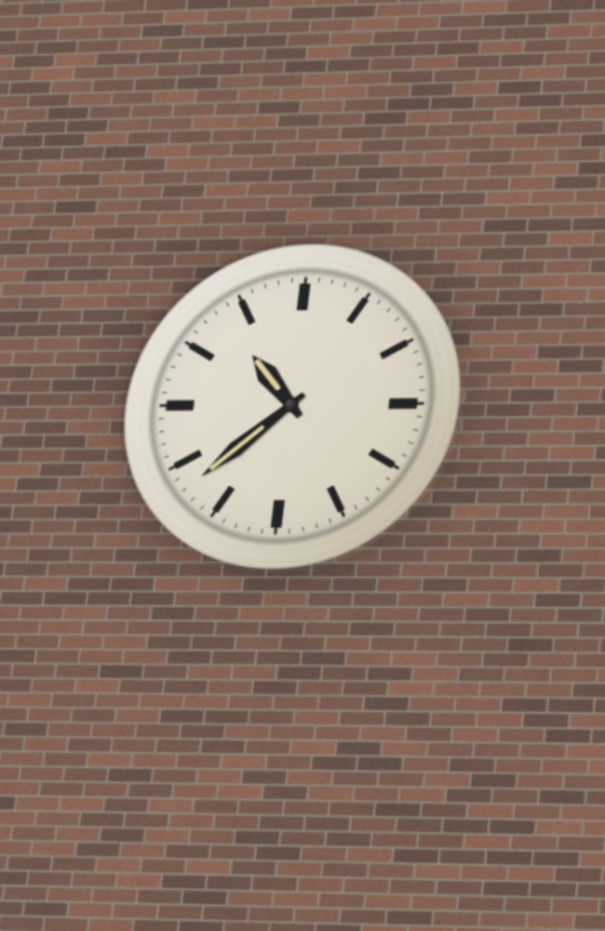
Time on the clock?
10:38
